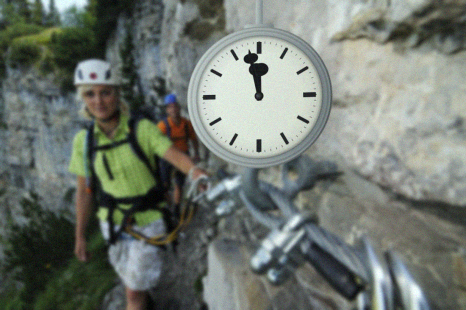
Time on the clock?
11:58
